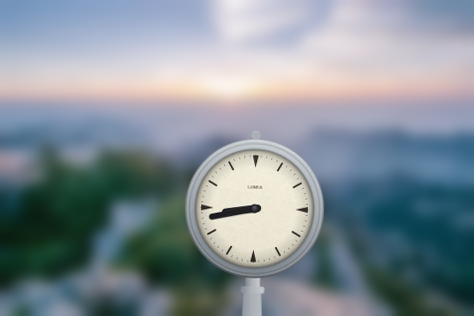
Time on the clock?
8:43
